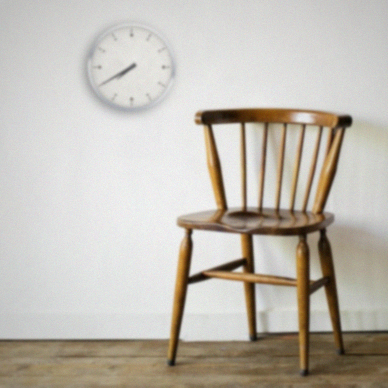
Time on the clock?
7:40
